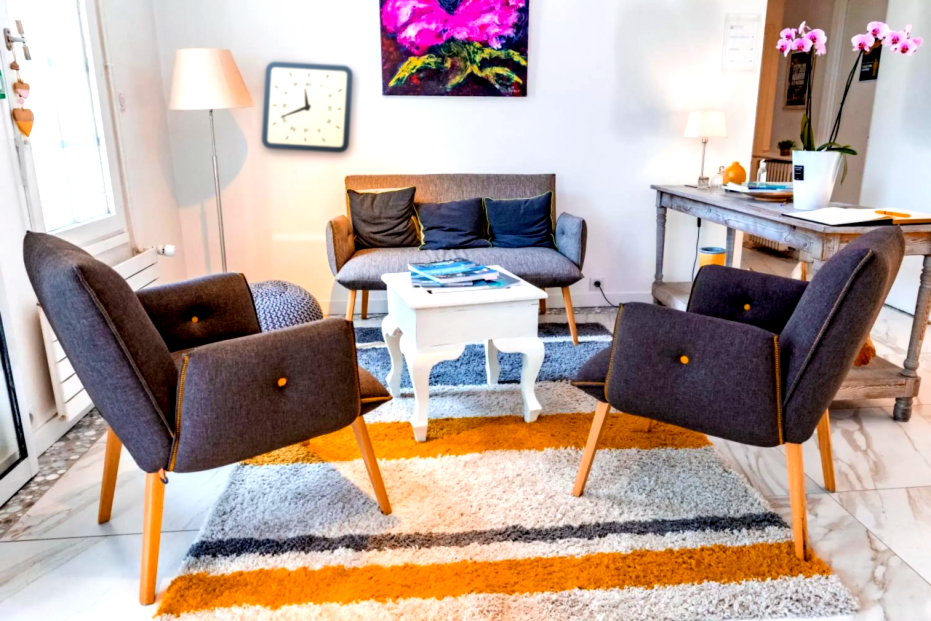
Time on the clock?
11:41
